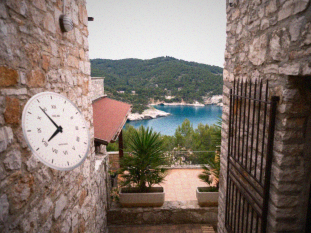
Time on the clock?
7:54
